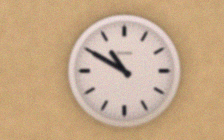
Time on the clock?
10:50
